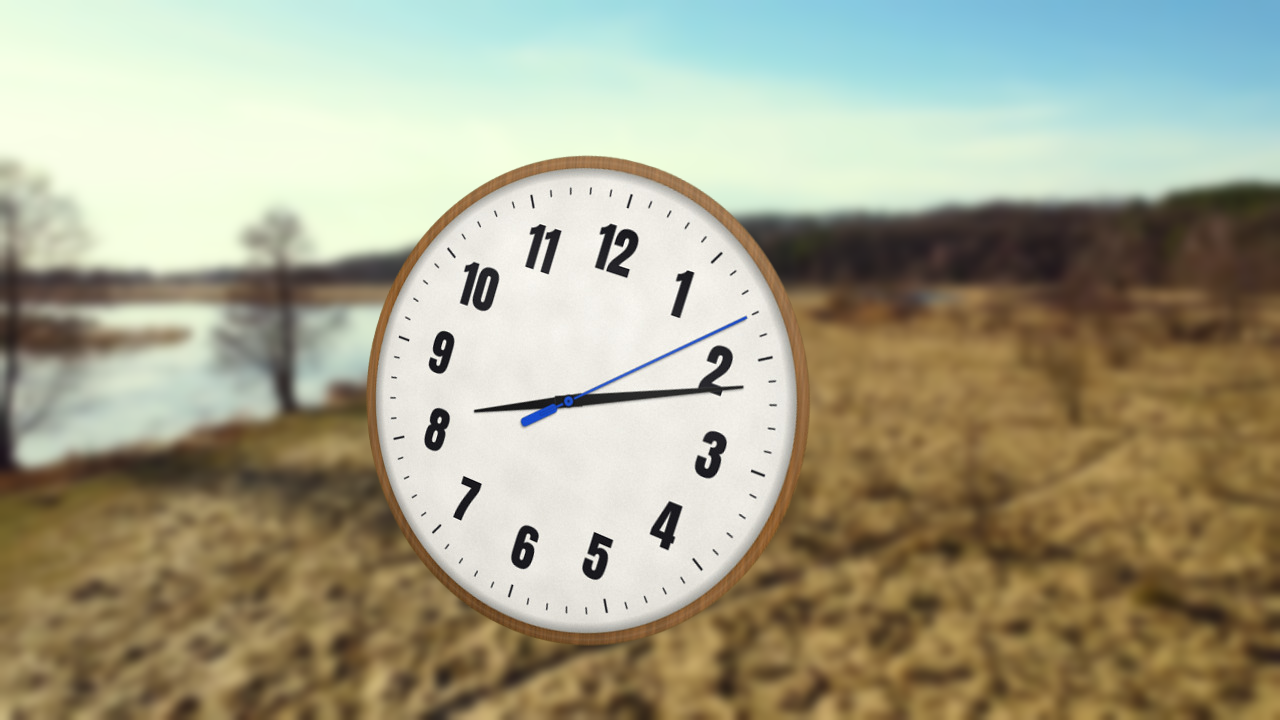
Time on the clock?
8:11:08
